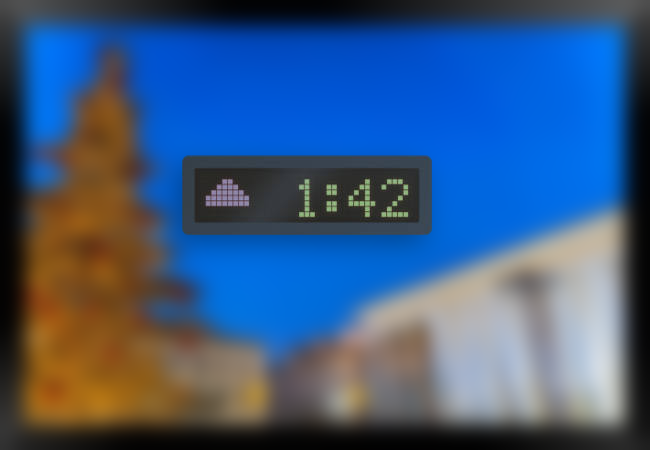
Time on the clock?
1:42
